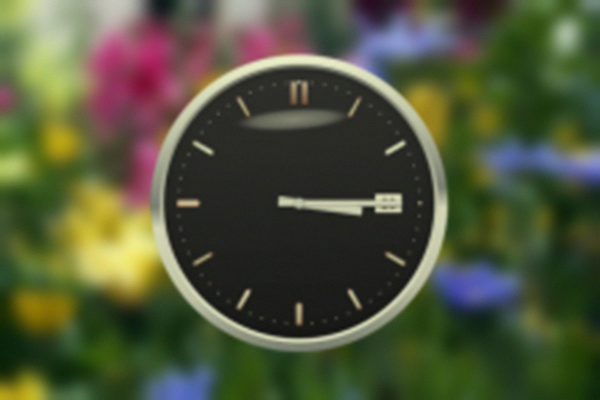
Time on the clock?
3:15
